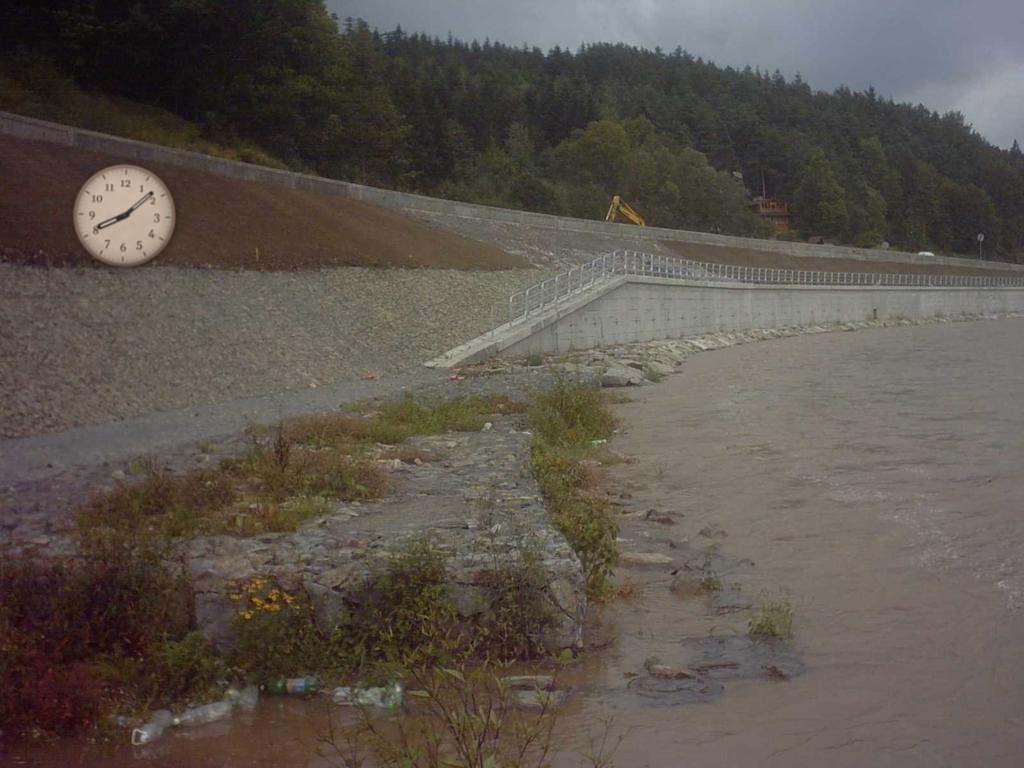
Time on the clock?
8:08
